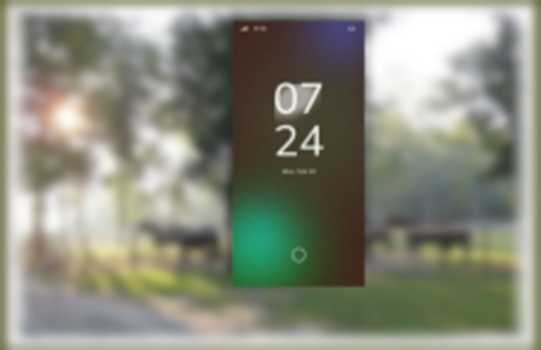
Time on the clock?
7:24
